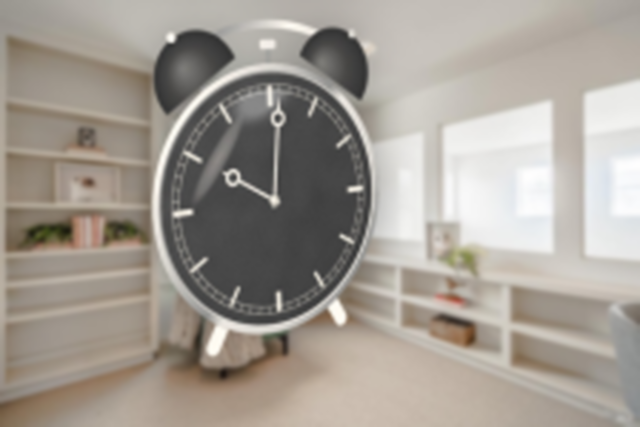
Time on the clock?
10:01
